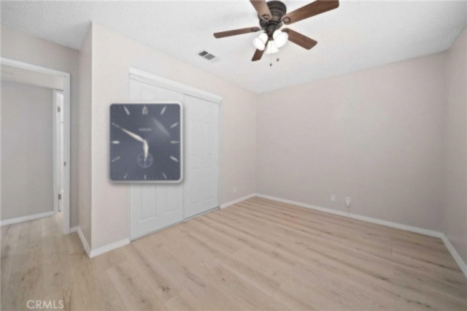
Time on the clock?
5:50
